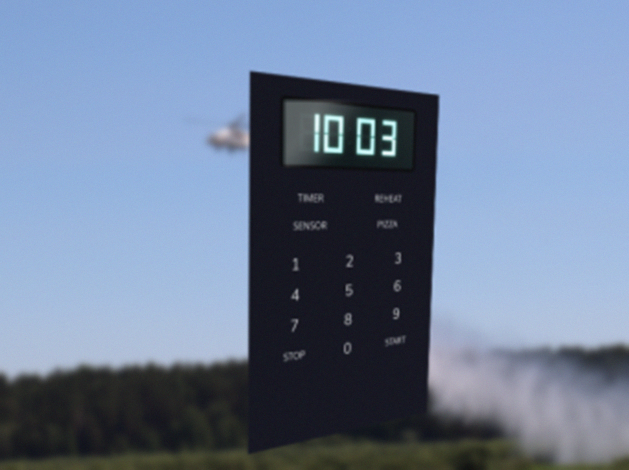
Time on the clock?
10:03
